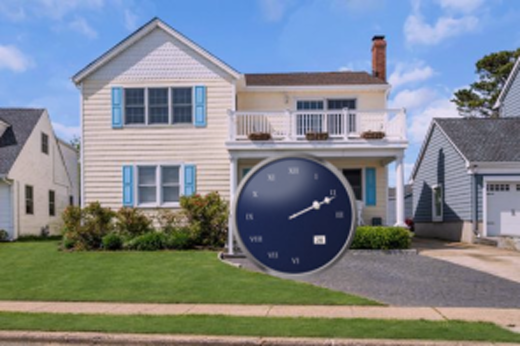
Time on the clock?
2:11
